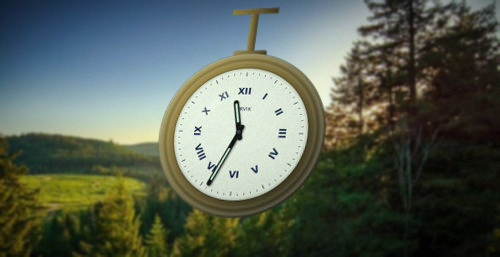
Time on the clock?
11:34
